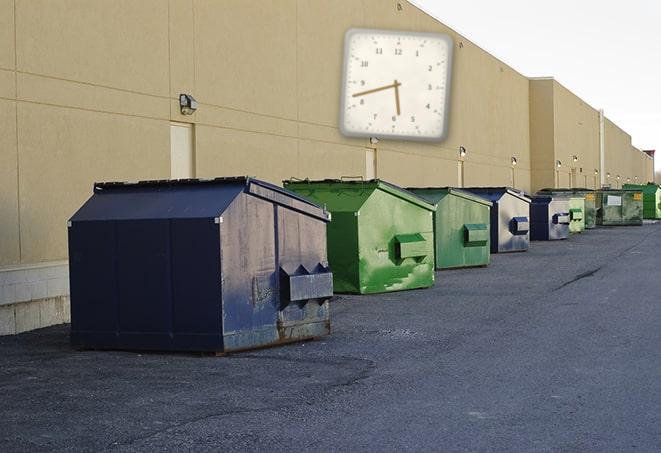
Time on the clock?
5:42
